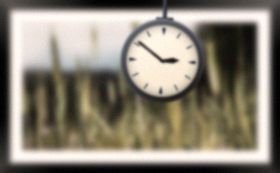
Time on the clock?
2:51
